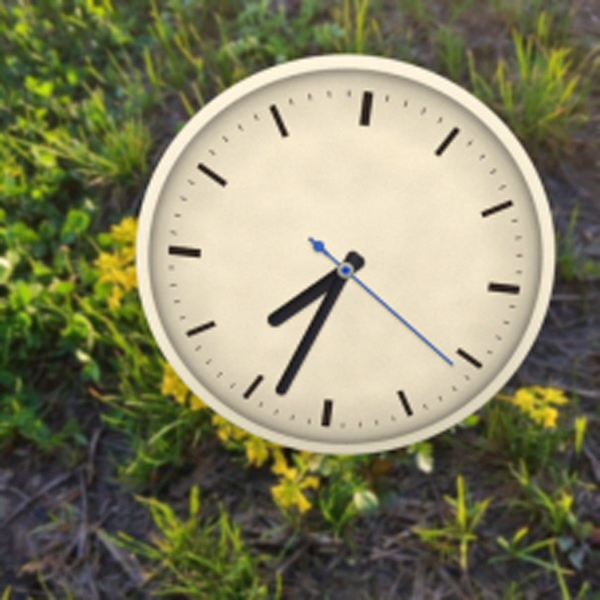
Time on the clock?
7:33:21
